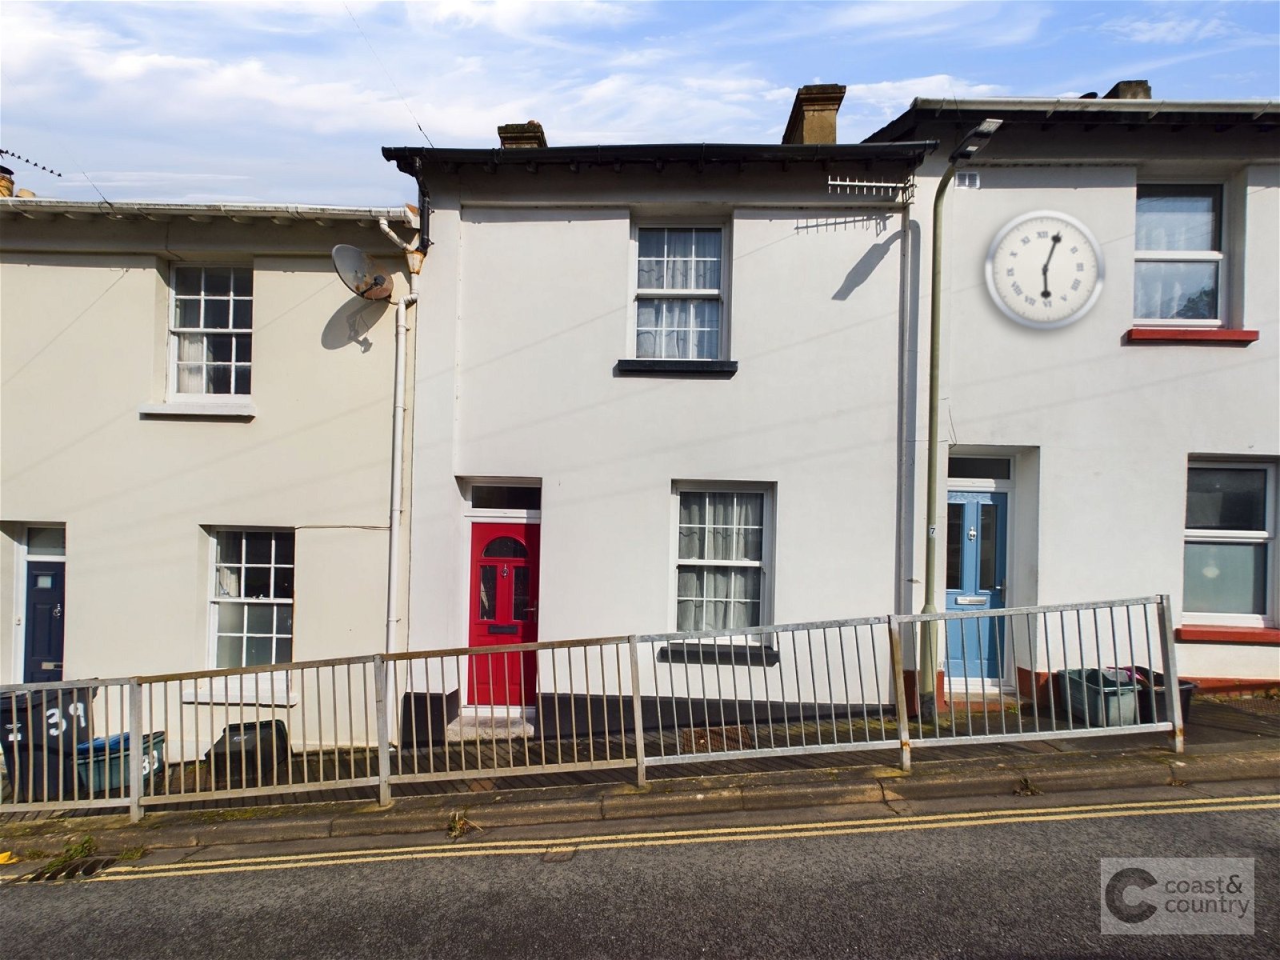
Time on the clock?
6:04
